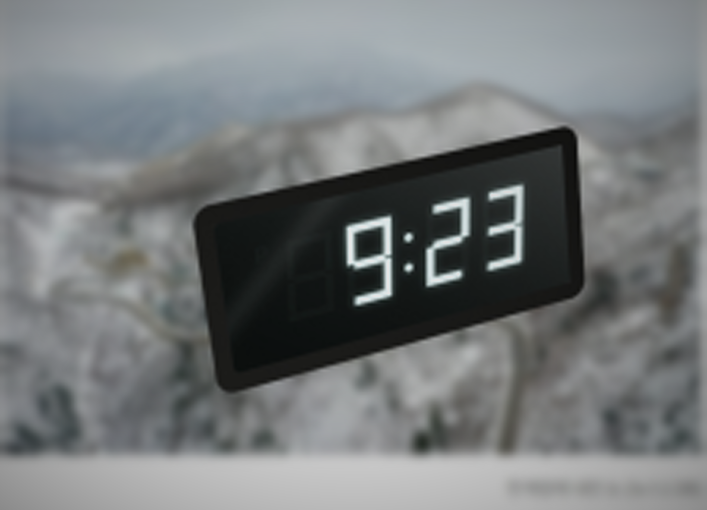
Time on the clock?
9:23
